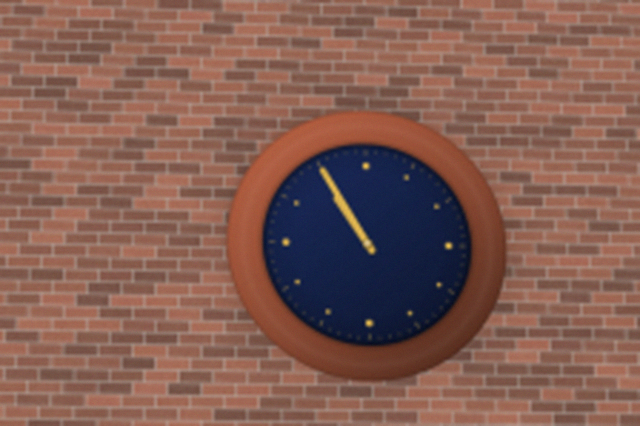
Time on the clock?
10:55
